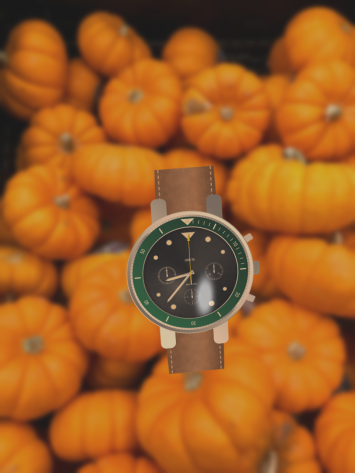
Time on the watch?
8:37
